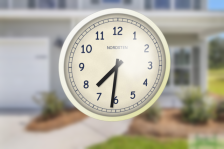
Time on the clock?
7:31
